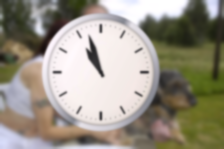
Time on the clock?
10:57
